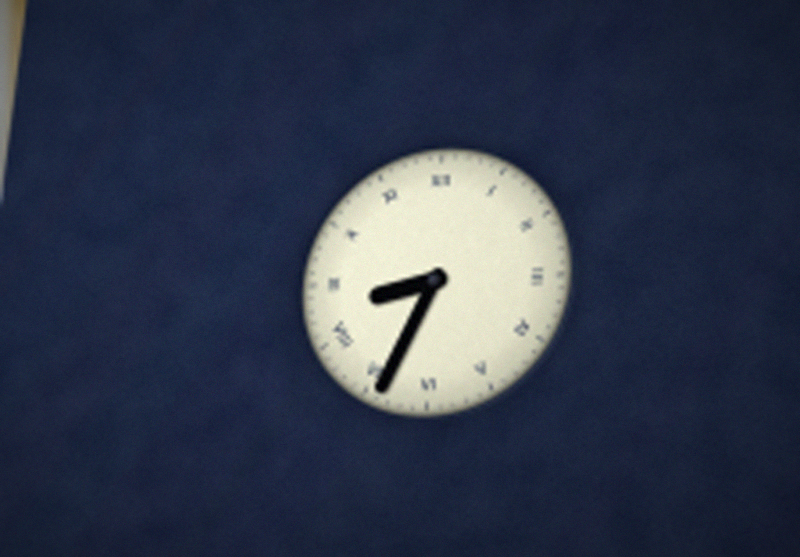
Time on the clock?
8:34
